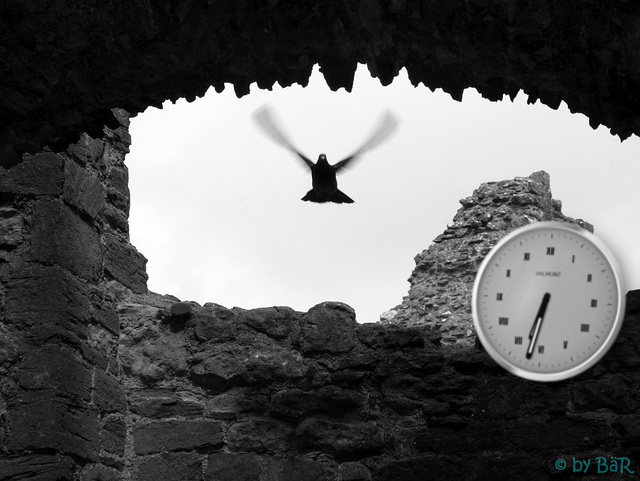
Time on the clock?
6:32
